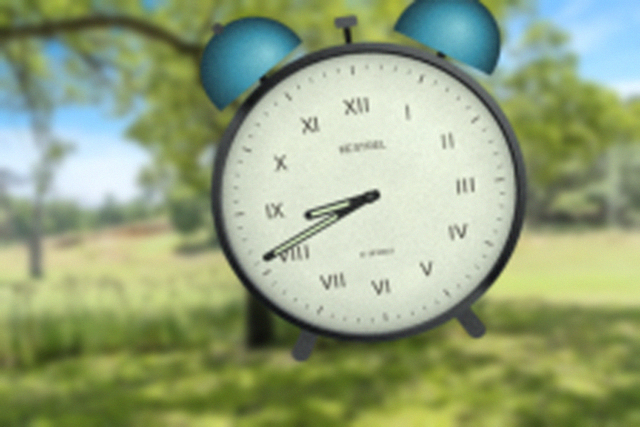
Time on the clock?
8:41
